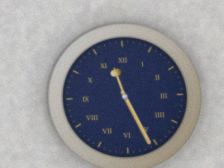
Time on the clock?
11:26
